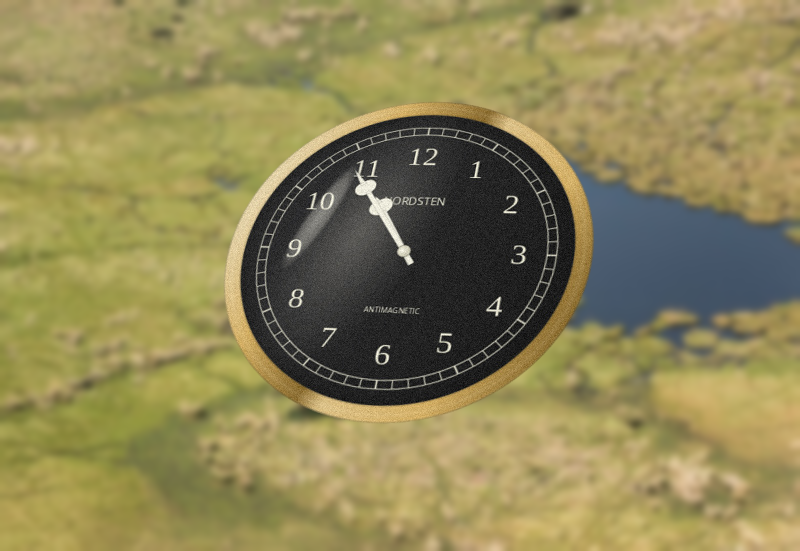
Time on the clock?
10:54
